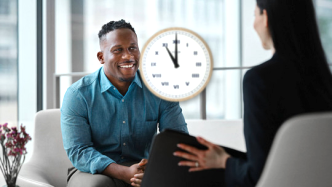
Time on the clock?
11:00
